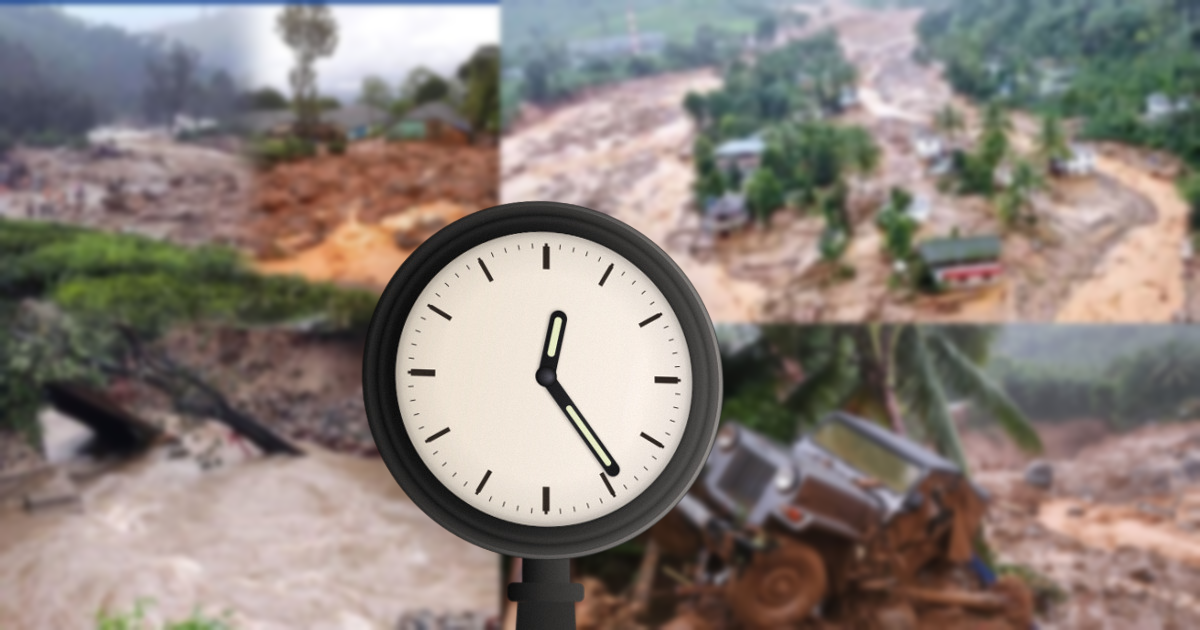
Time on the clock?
12:24
